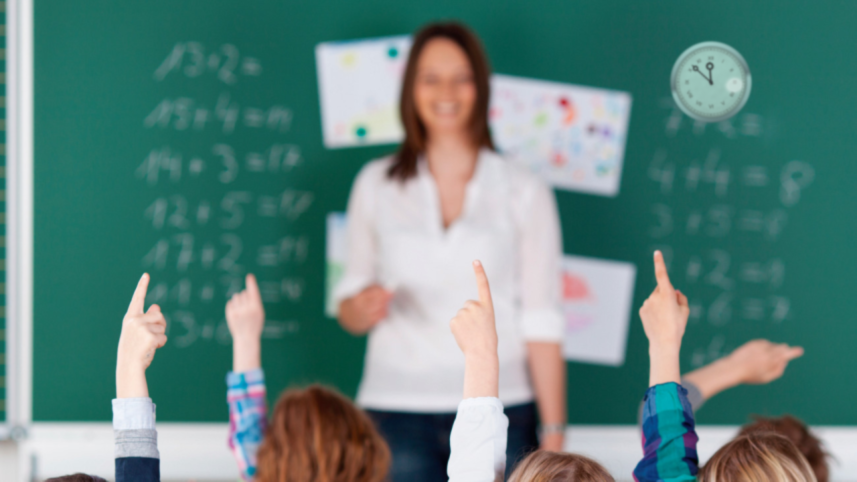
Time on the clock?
11:52
